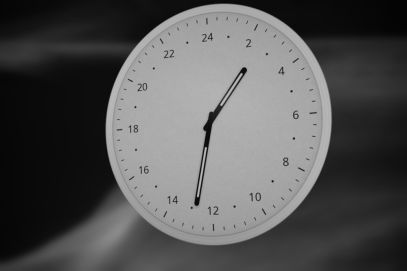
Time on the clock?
2:32
